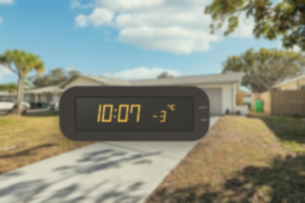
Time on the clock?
10:07
